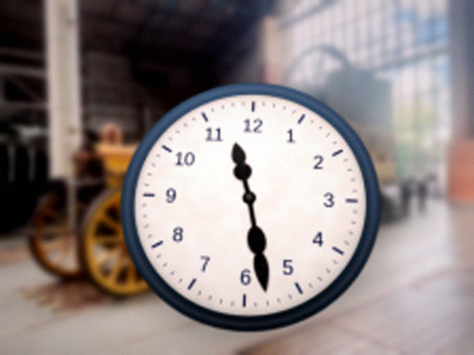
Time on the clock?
11:28
